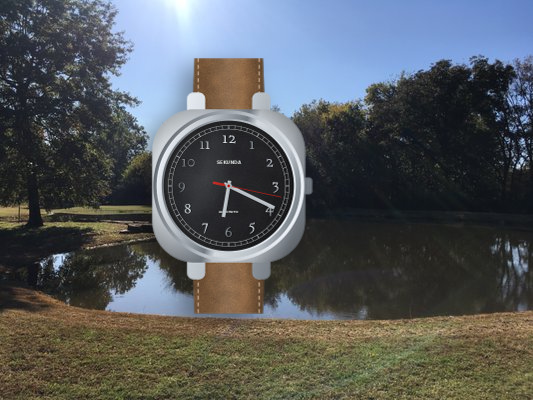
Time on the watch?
6:19:17
